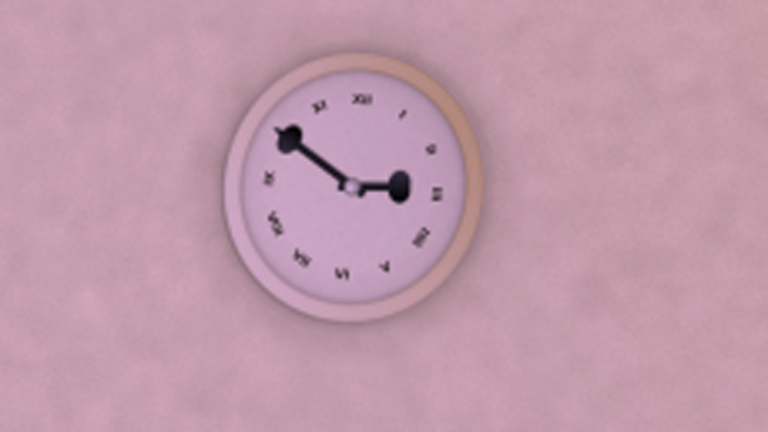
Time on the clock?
2:50
